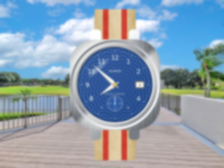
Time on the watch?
7:52
